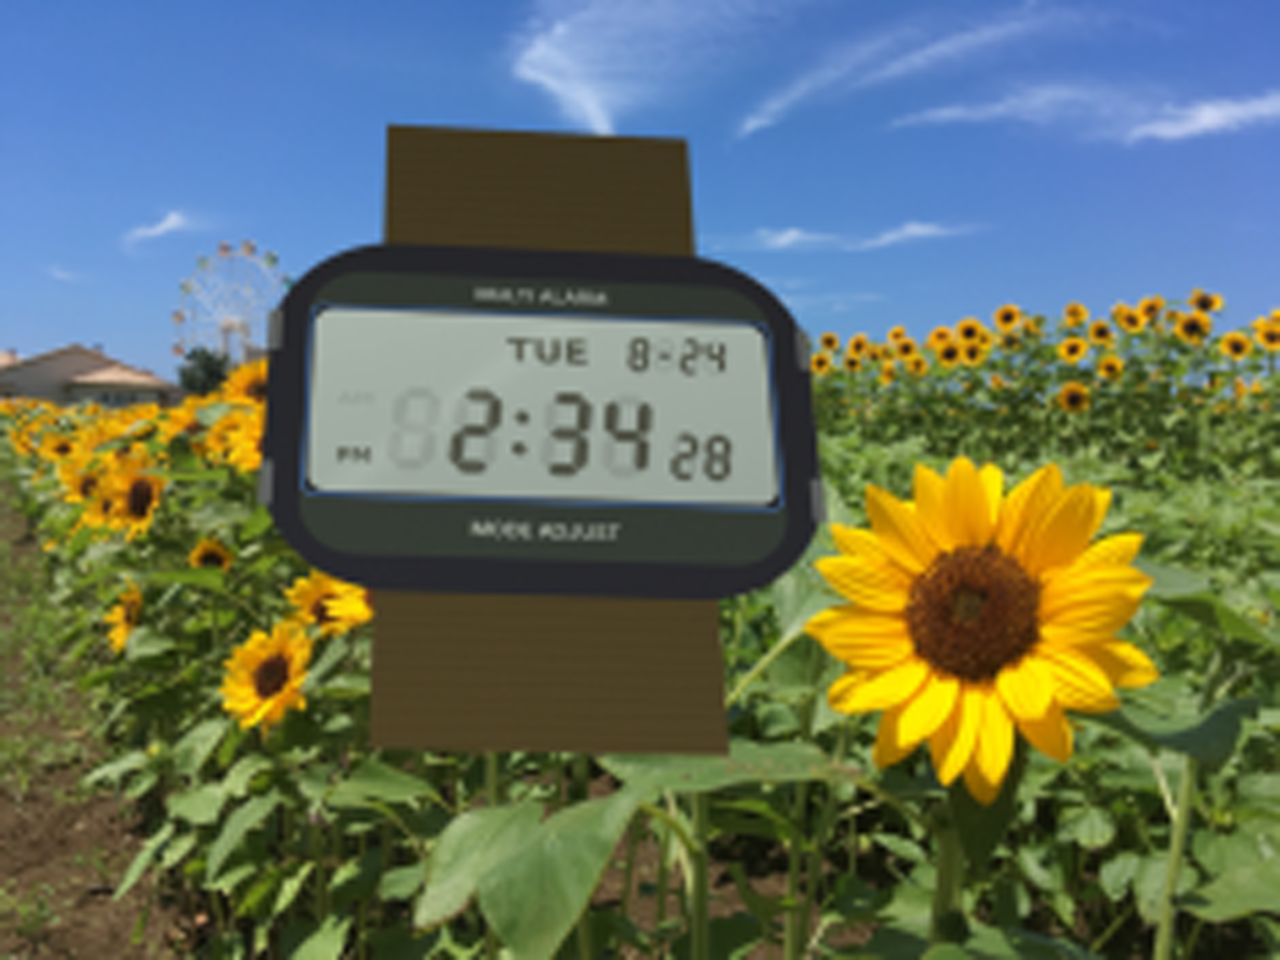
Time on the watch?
2:34:28
